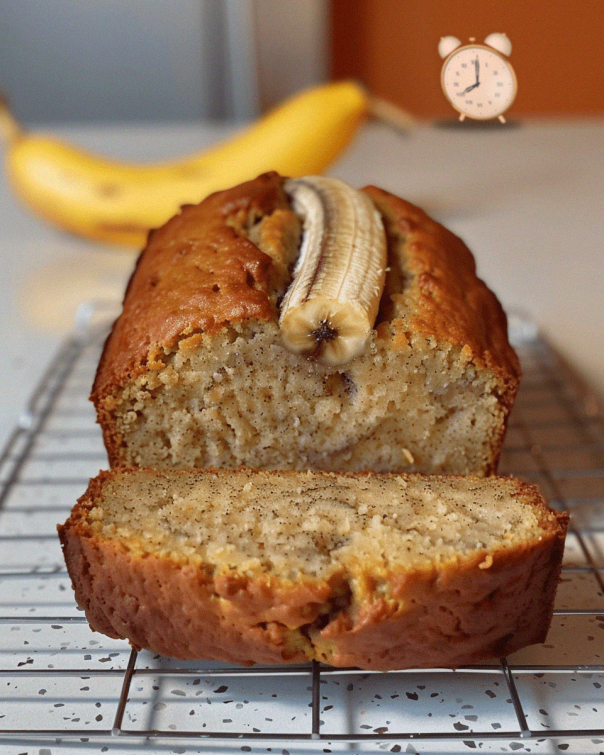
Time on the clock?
8:01
